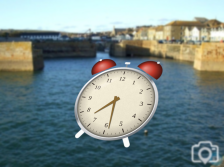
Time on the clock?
7:29
